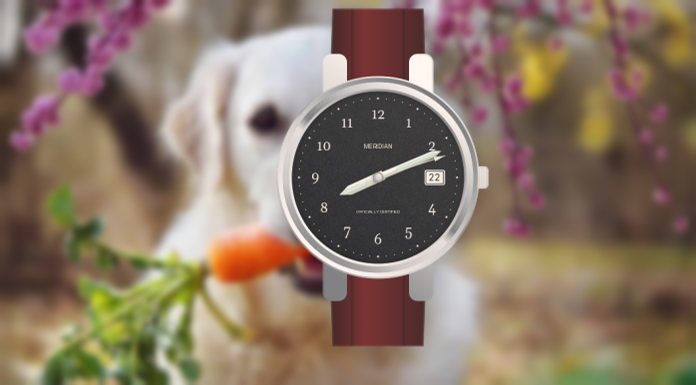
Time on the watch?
8:11:12
